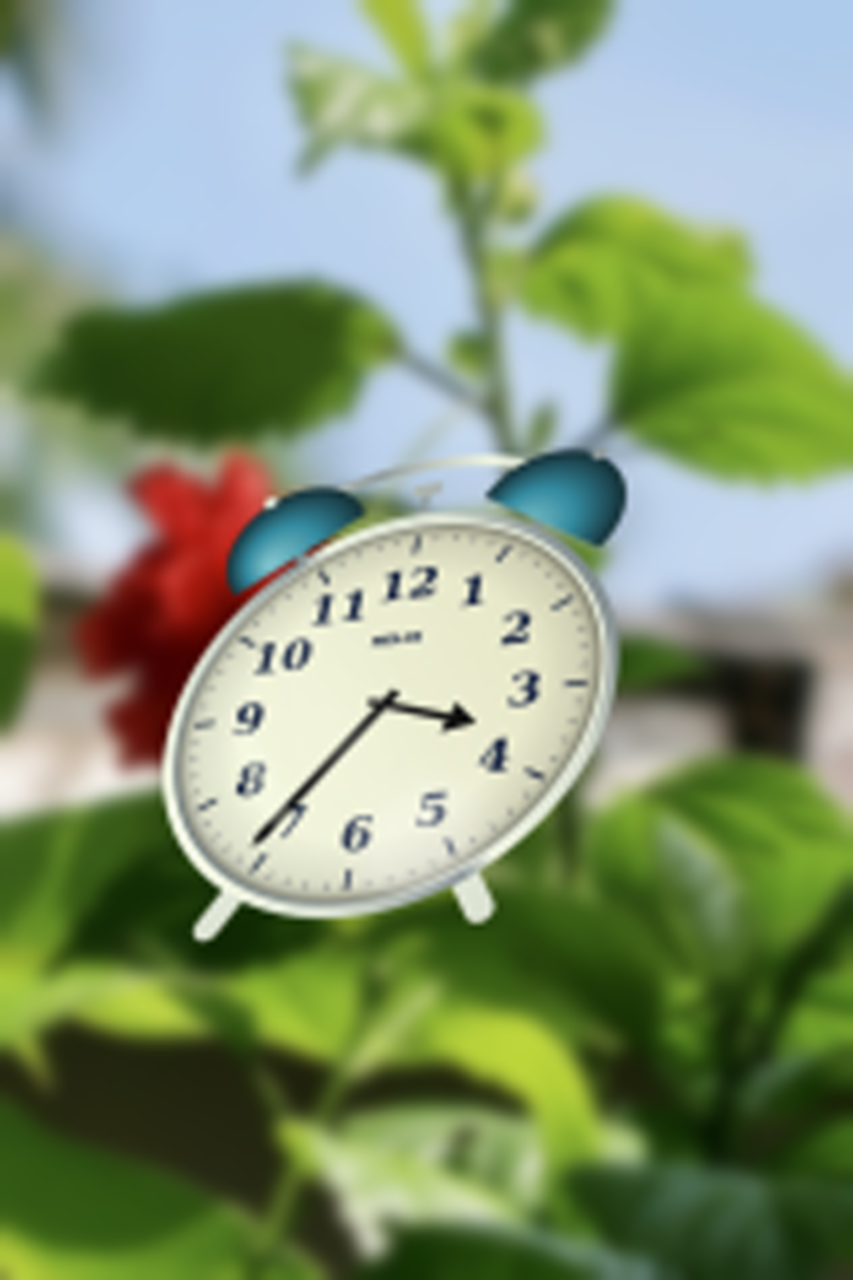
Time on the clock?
3:36
